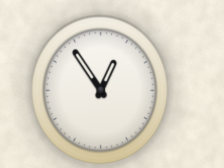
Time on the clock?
12:54
